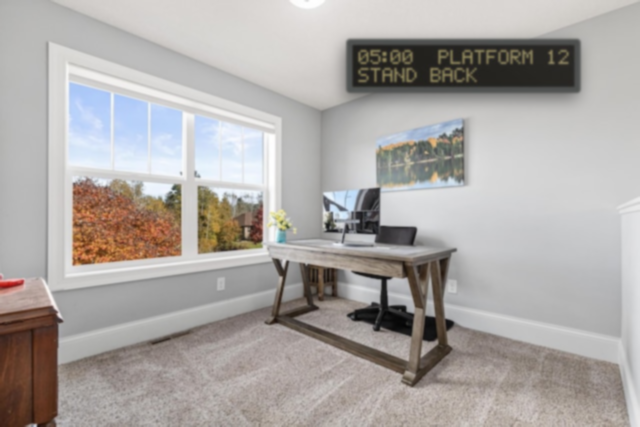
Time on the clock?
5:00
